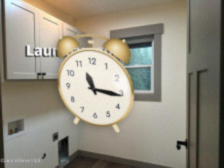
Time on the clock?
11:16
